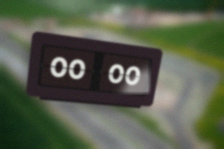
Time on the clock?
0:00
